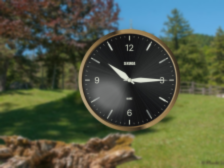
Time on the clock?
10:15
